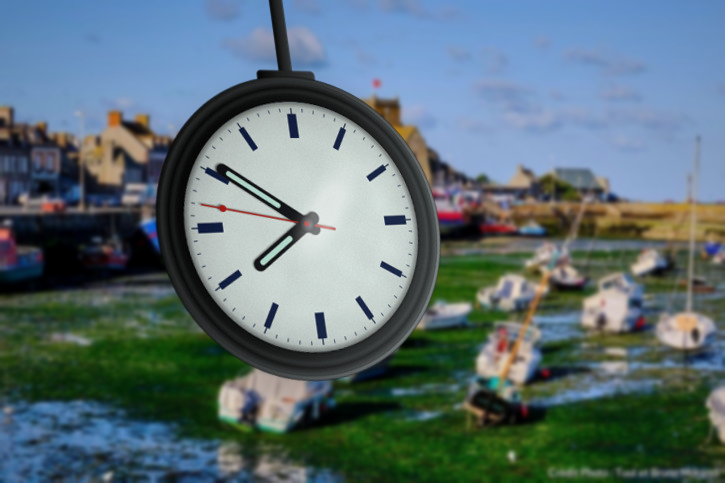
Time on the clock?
7:50:47
